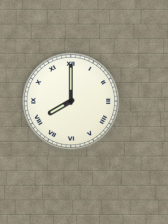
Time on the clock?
8:00
